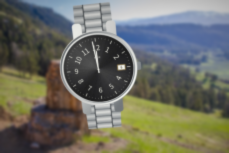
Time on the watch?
11:59
